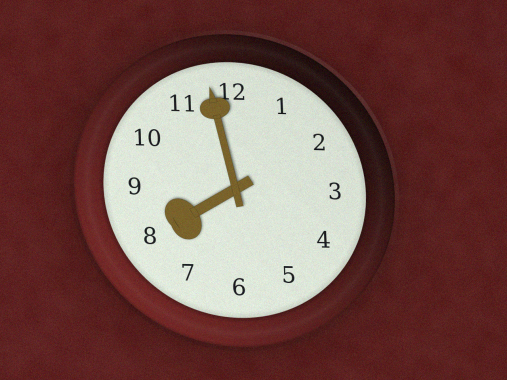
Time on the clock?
7:58
